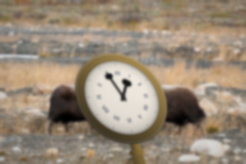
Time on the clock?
12:56
